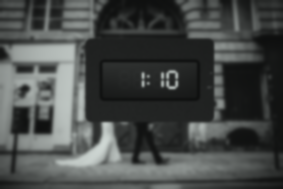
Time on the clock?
1:10
